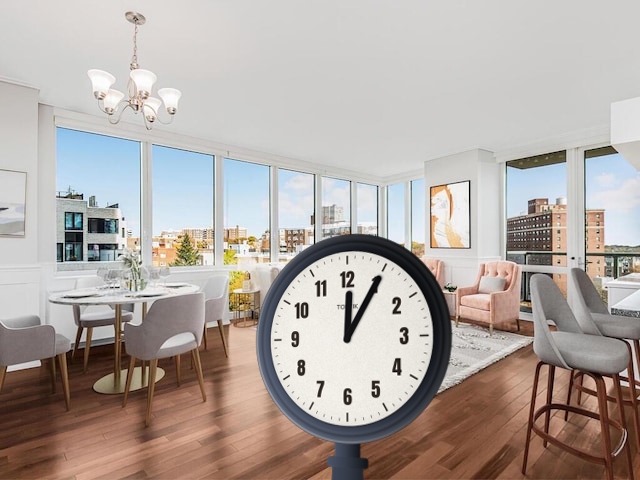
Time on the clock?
12:05
